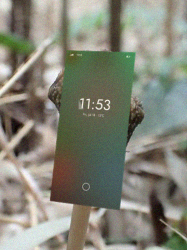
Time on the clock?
11:53
